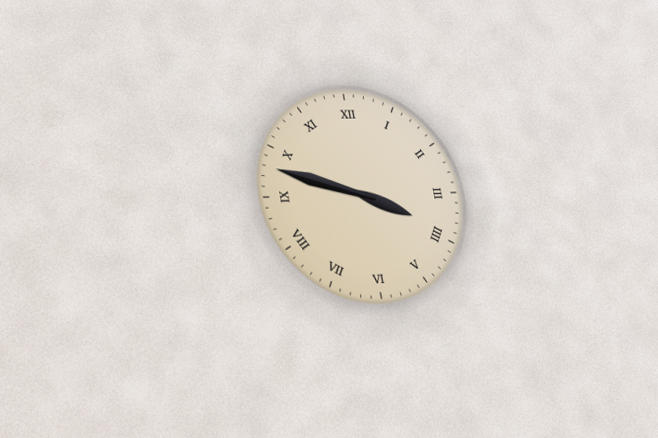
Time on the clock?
3:48
